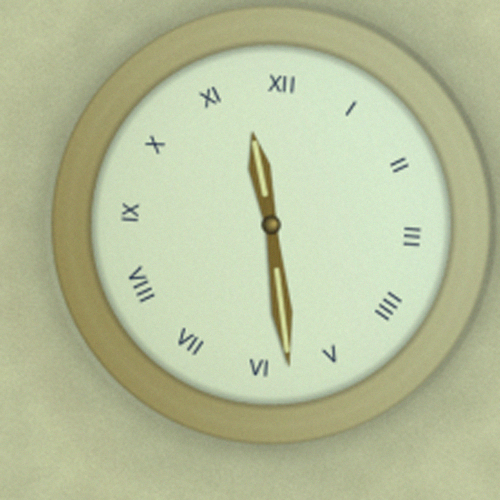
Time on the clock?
11:28
